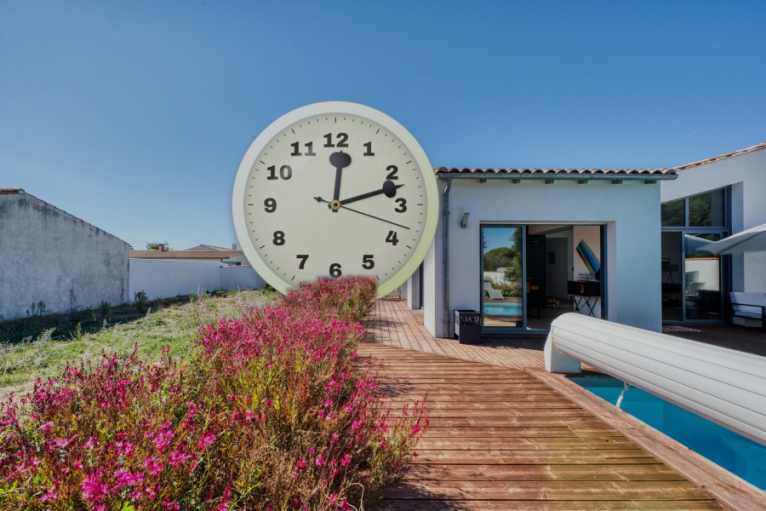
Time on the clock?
12:12:18
